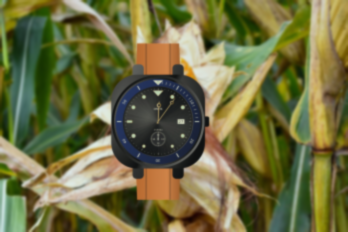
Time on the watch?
12:06
